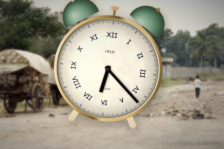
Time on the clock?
6:22
